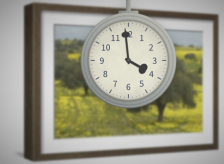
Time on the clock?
3:59
